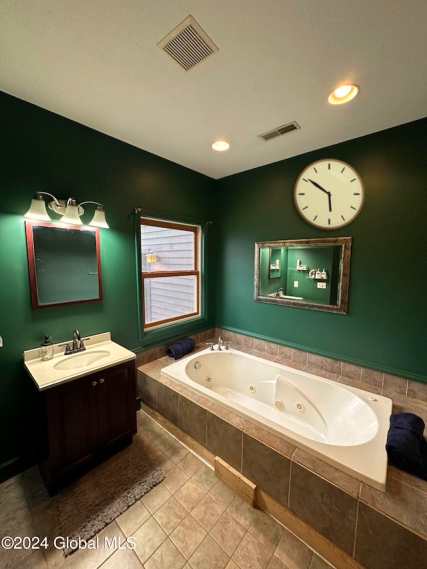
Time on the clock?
5:51
